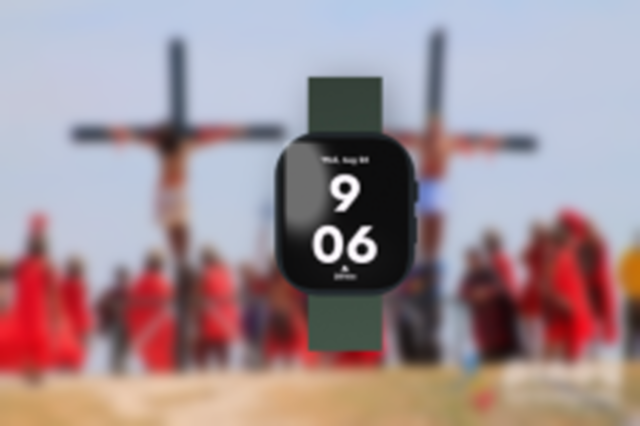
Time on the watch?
9:06
